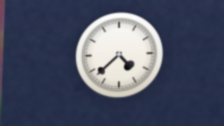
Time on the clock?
4:38
